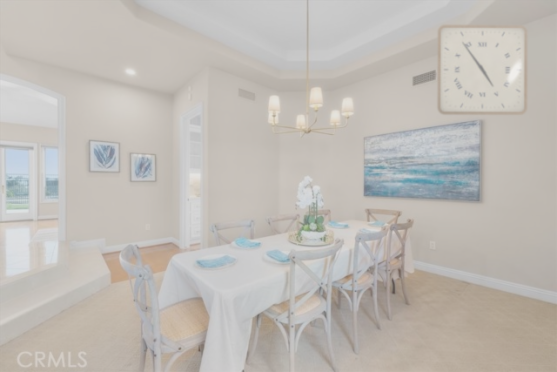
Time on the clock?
4:54
